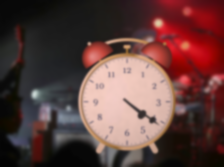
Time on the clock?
4:21
